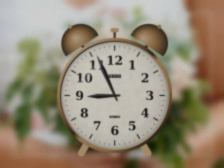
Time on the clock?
8:56
